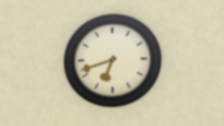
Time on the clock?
6:42
